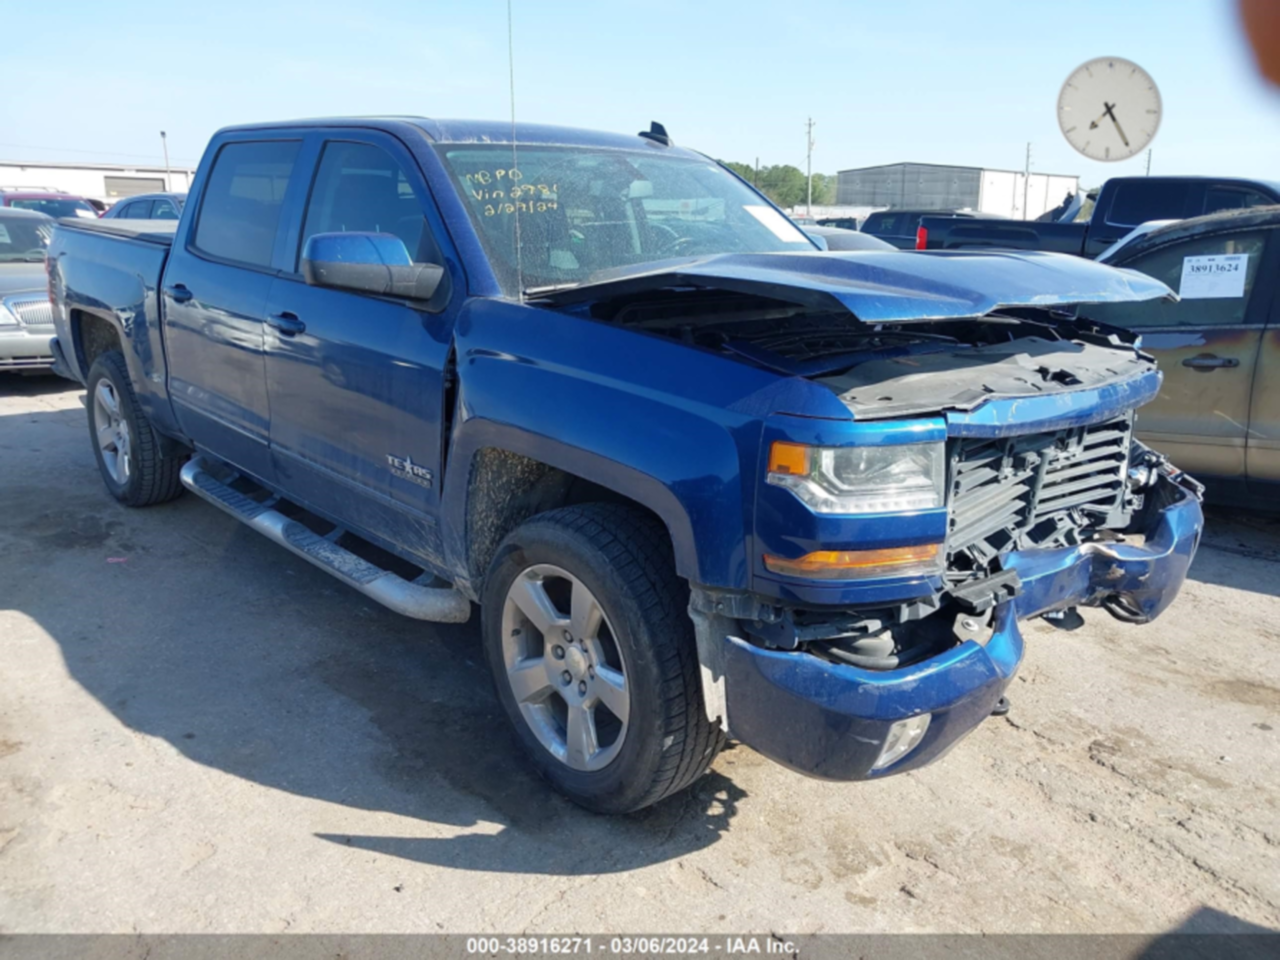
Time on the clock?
7:25
